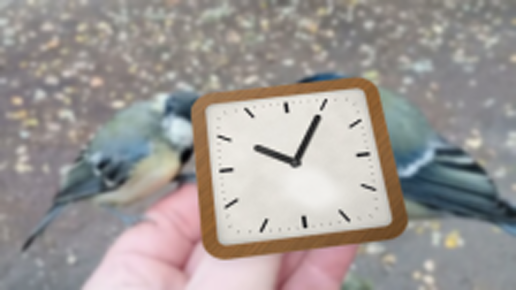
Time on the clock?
10:05
